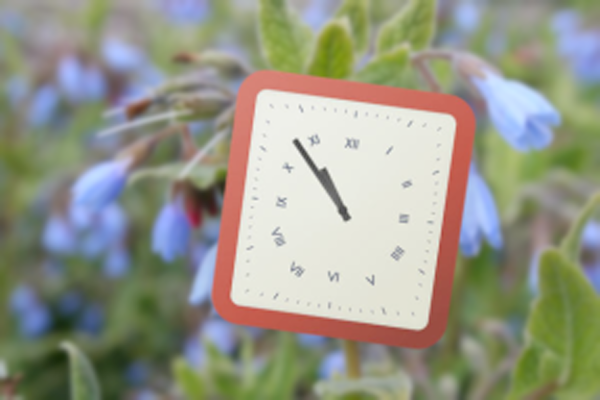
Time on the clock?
10:53
